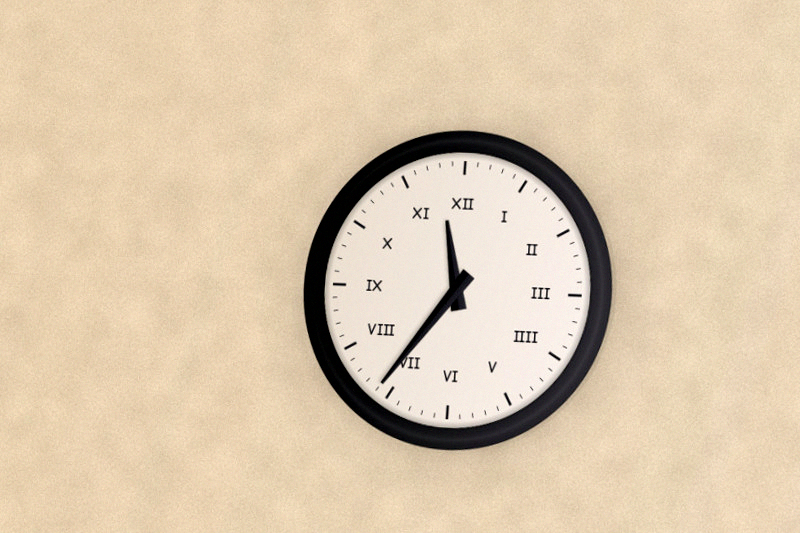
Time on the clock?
11:36
